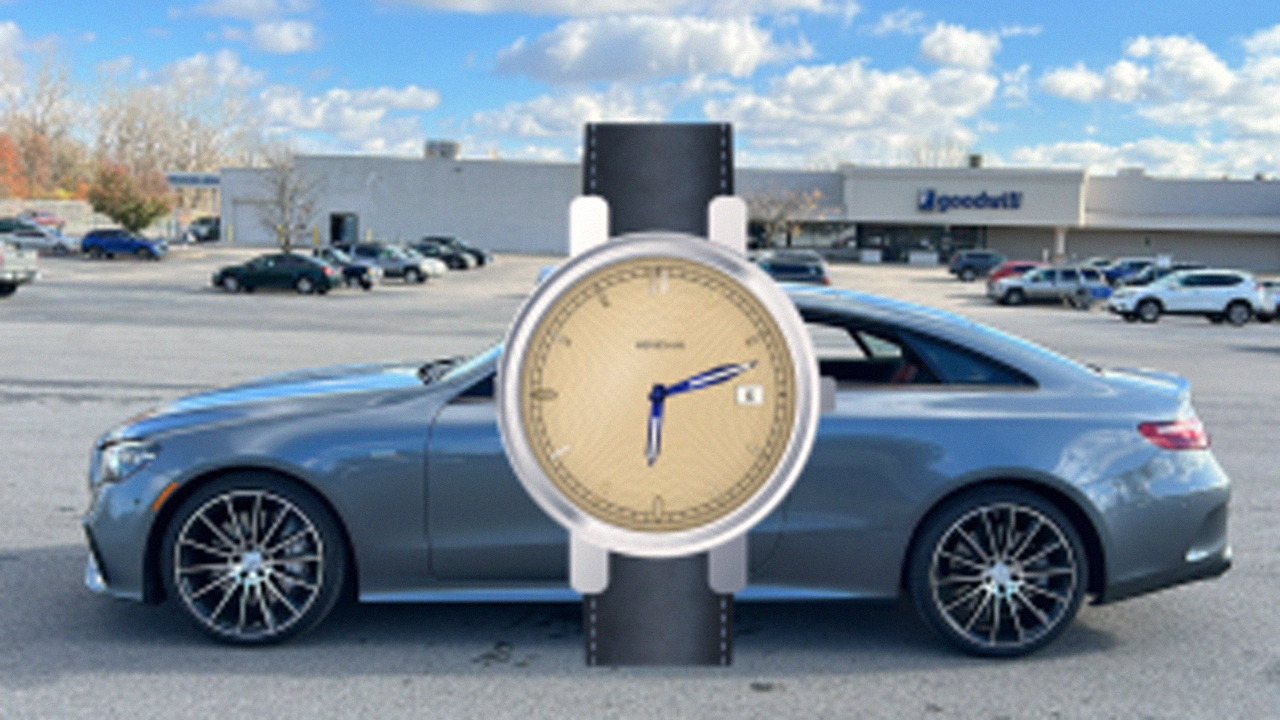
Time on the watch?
6:12
